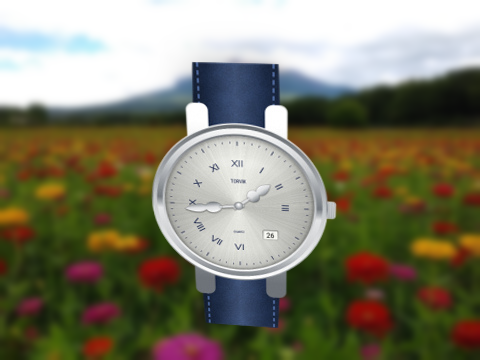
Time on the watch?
1:44
